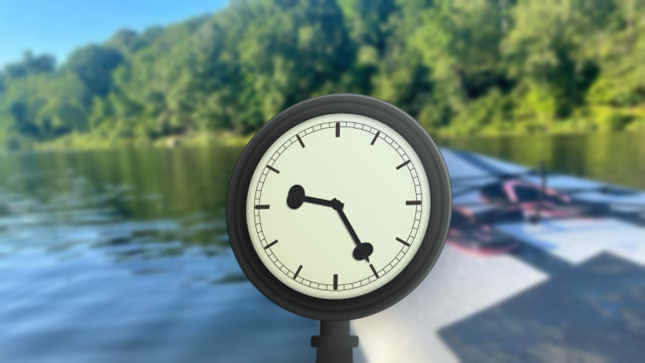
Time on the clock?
9:25
